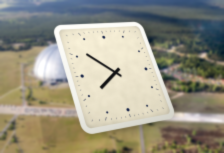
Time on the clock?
7:52
